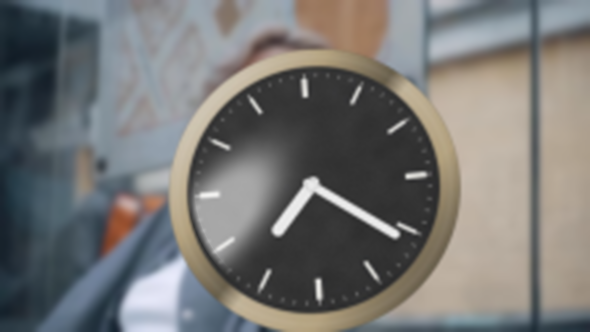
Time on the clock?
7:21
